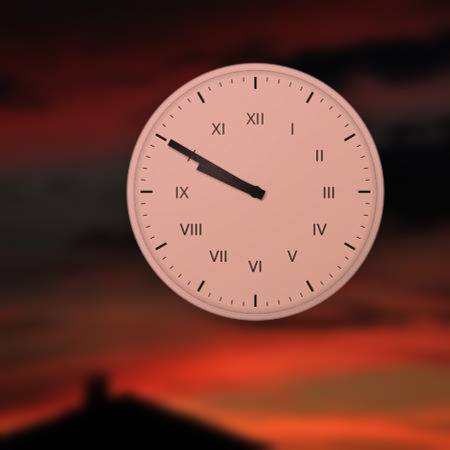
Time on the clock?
9:50
